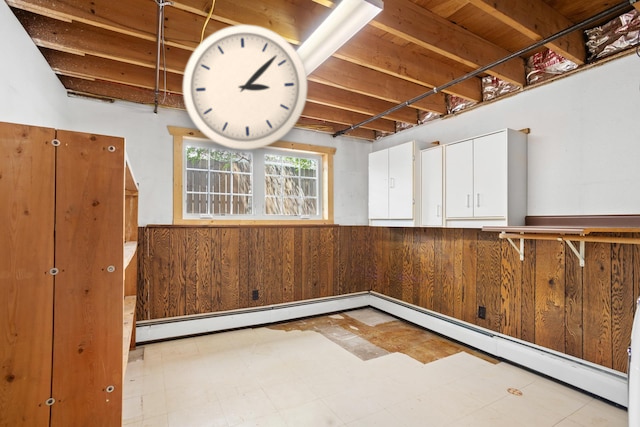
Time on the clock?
3:08
